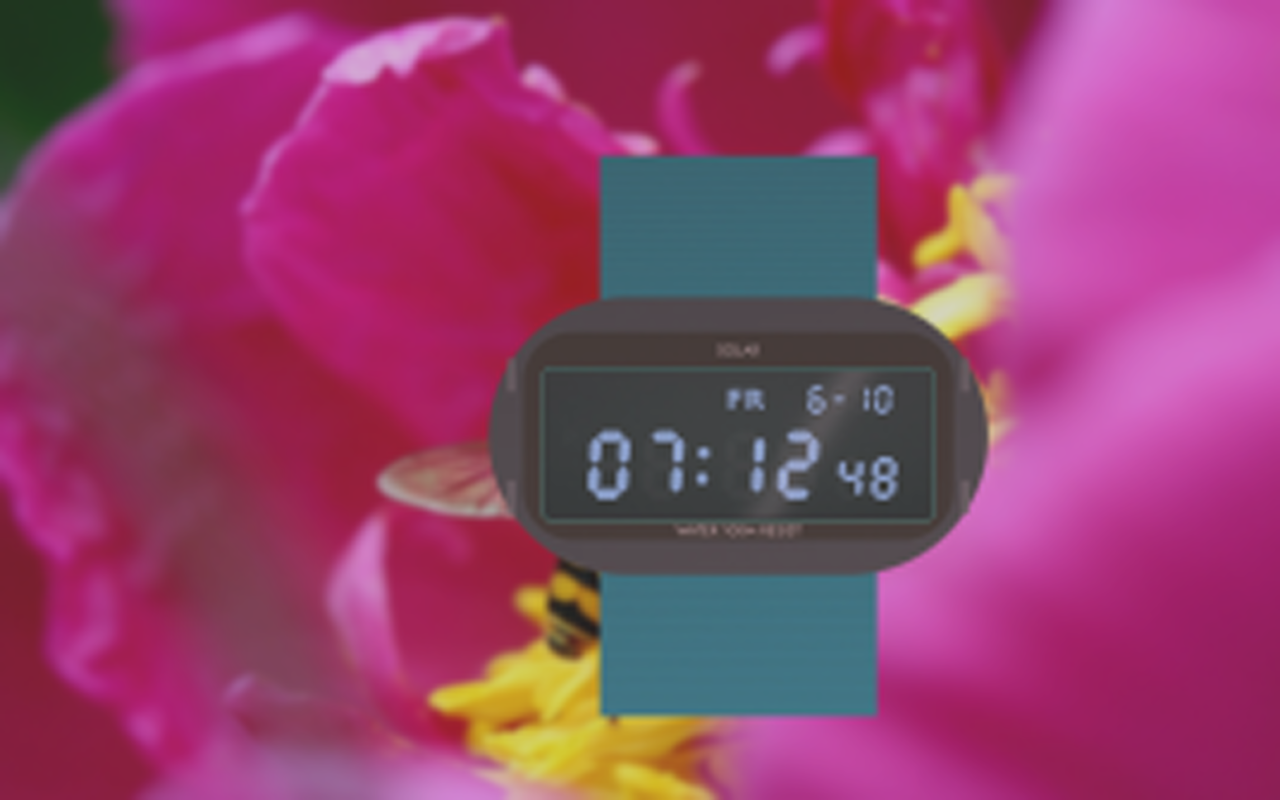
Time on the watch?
7:12:48
